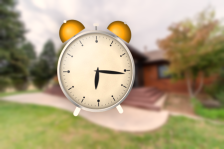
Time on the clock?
6:16
